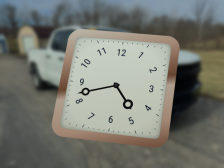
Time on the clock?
4:42
